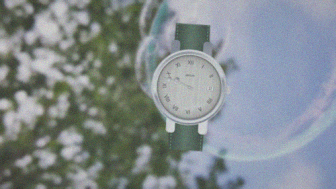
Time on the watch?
9:48
